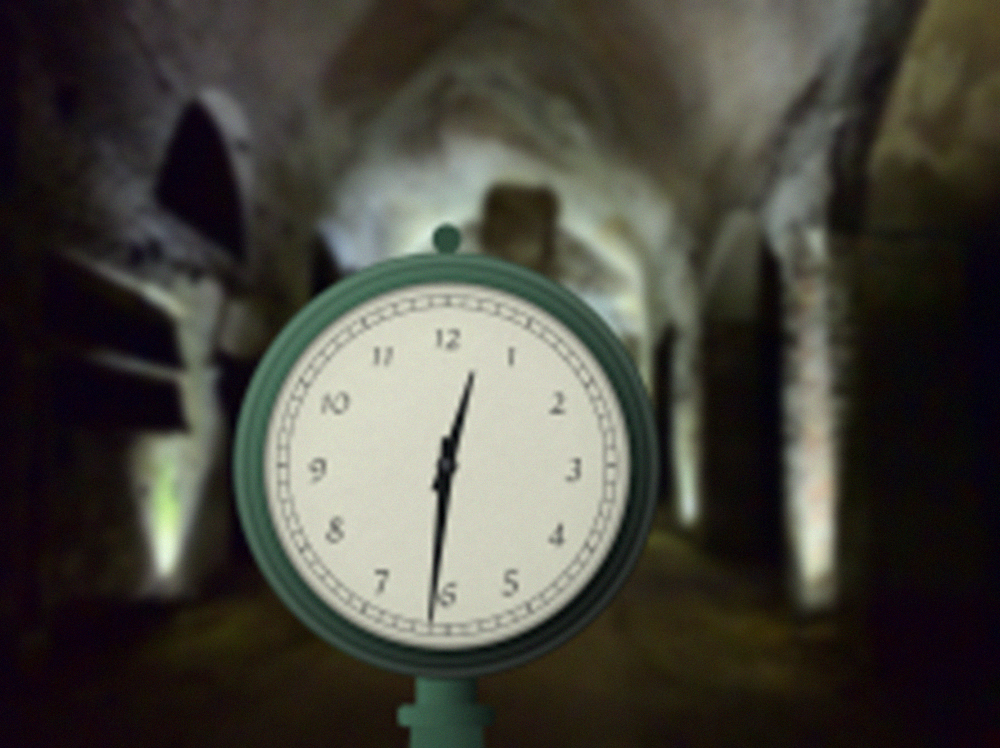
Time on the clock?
12:31
